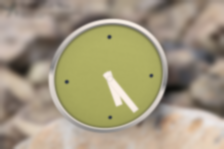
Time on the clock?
5:24
